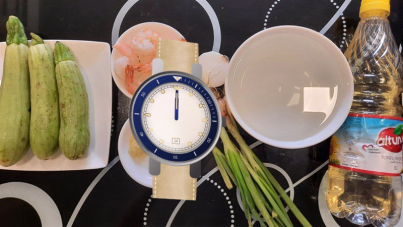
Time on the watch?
12:00
